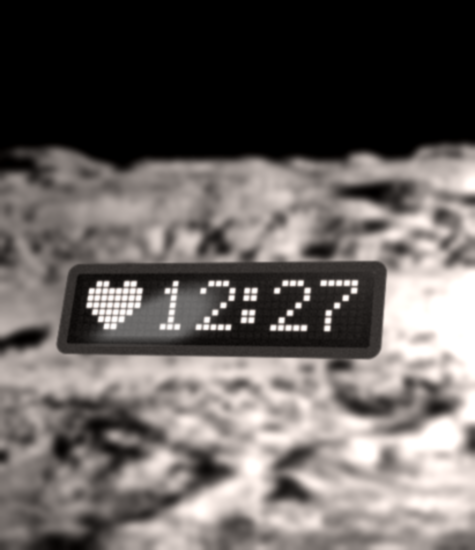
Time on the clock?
12:27
